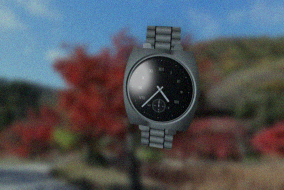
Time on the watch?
4:37
